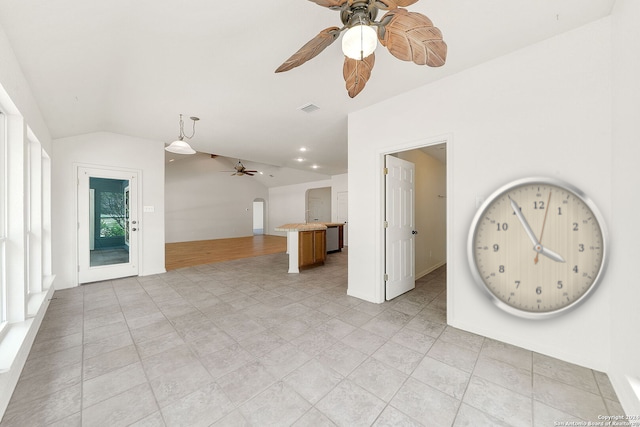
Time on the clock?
3:55:02
